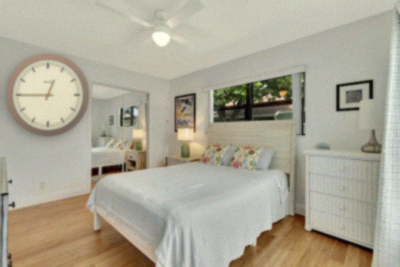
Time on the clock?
12:45
